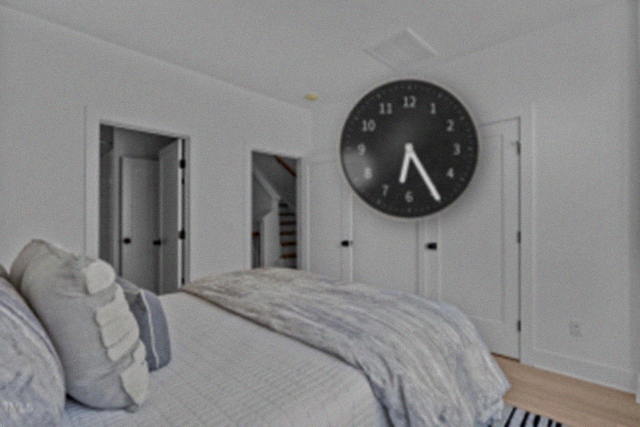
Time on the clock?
6:25
